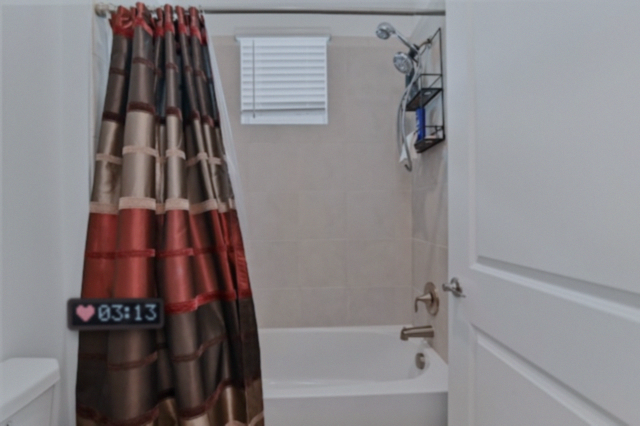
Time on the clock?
3:13
